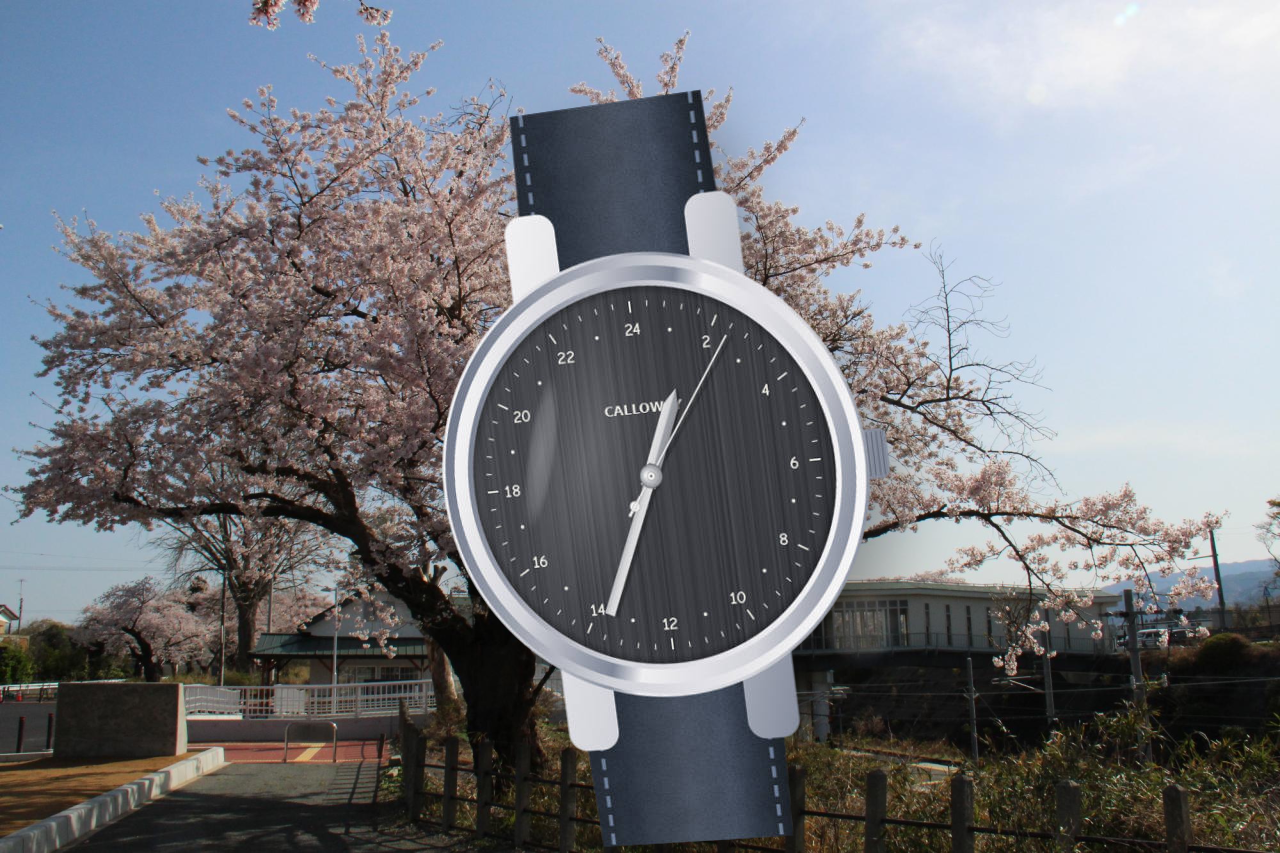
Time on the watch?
1:34:06
